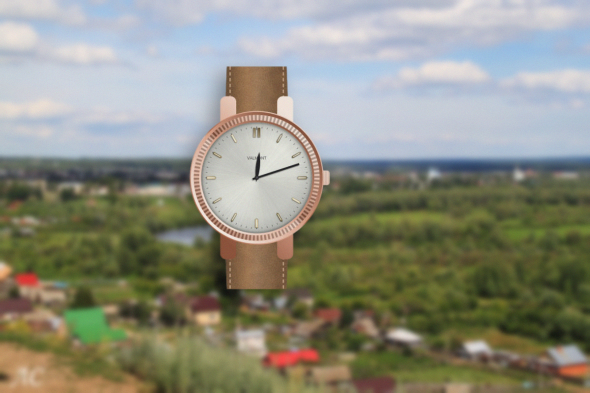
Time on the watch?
12:12
